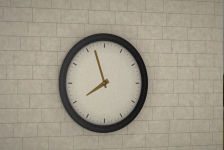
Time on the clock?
7:57
